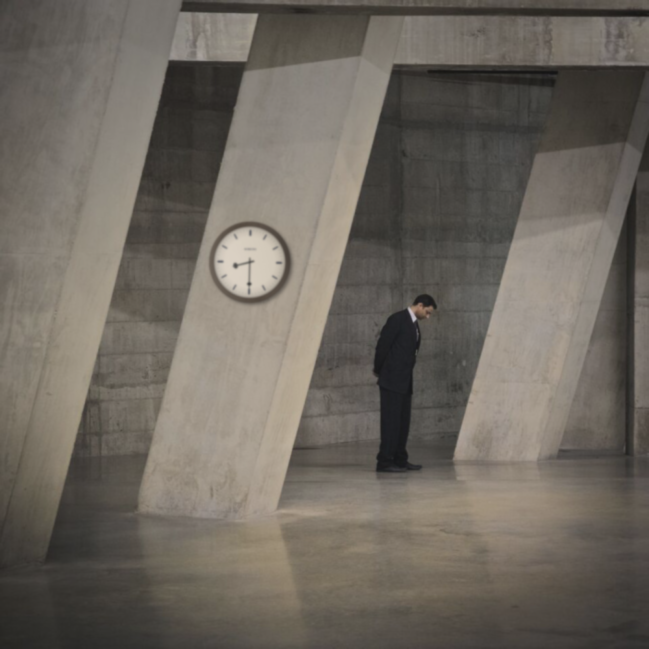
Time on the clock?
8:30
